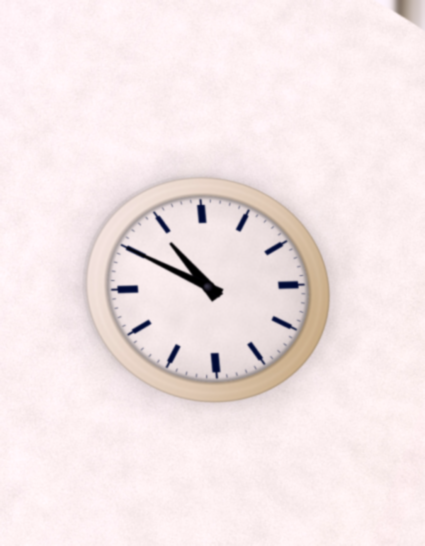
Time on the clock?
10:50
